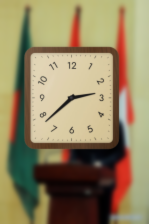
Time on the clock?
2:38
